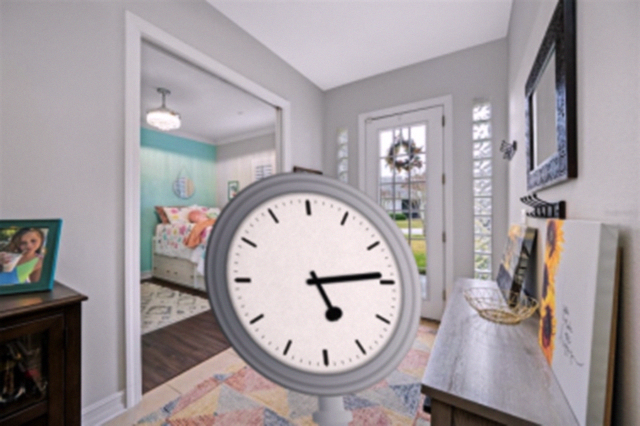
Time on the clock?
5:14
